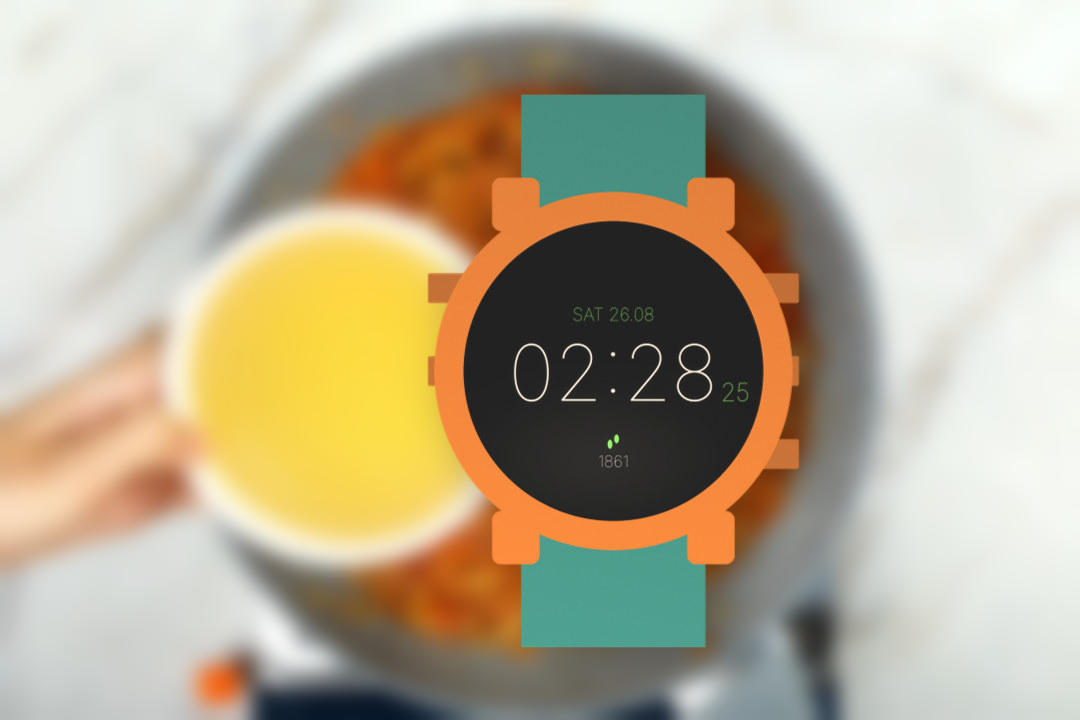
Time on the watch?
2:28:25
